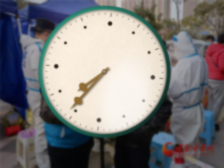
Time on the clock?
7:36
